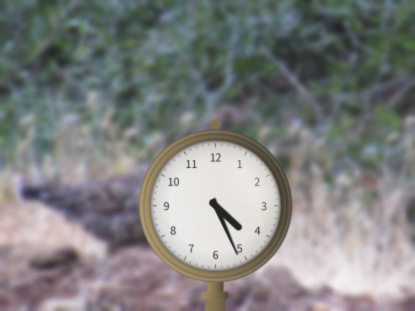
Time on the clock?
4:26
